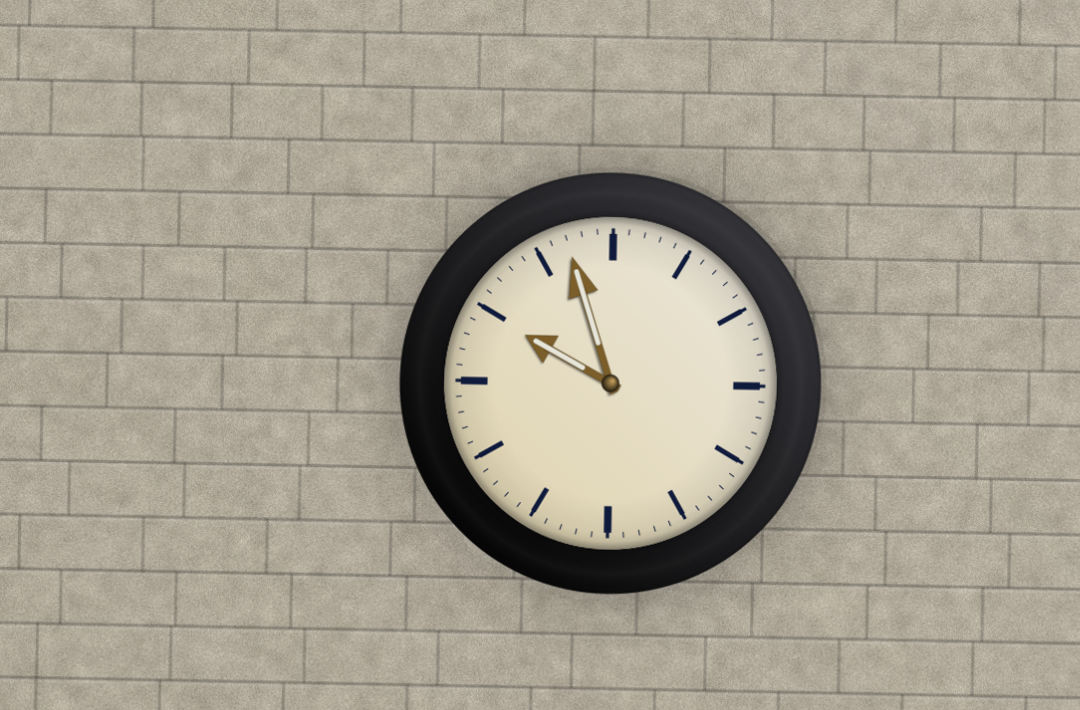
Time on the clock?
9:57
